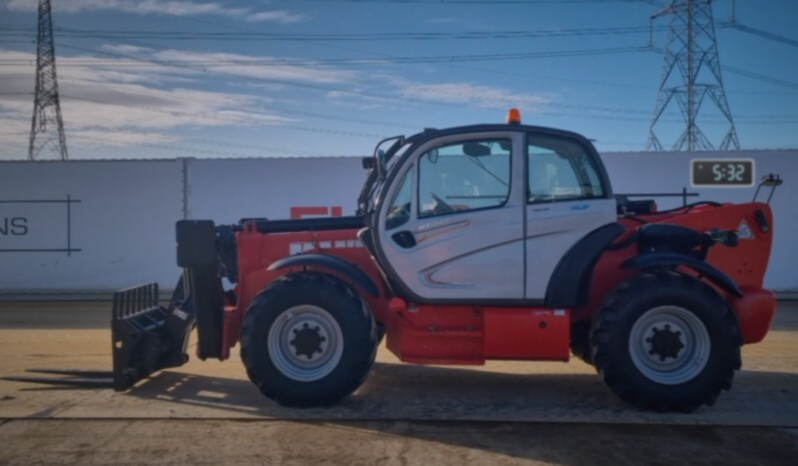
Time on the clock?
5:32
